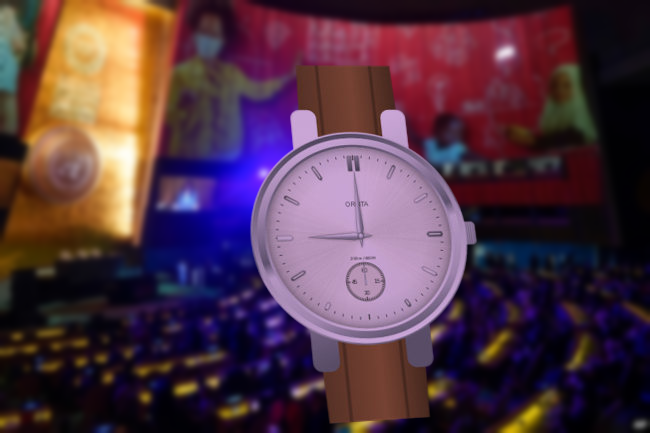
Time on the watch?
9:00
